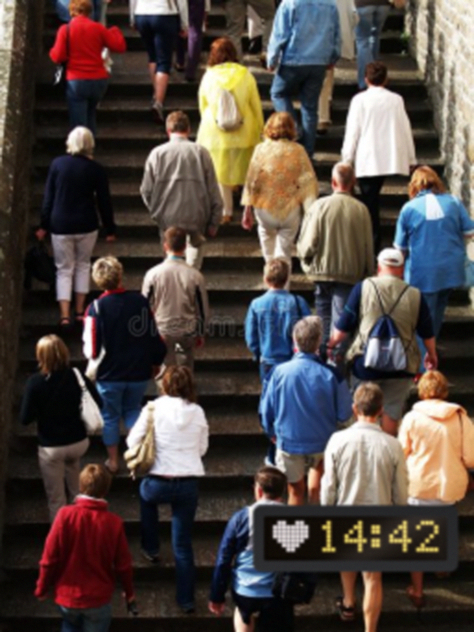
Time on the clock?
14:42
